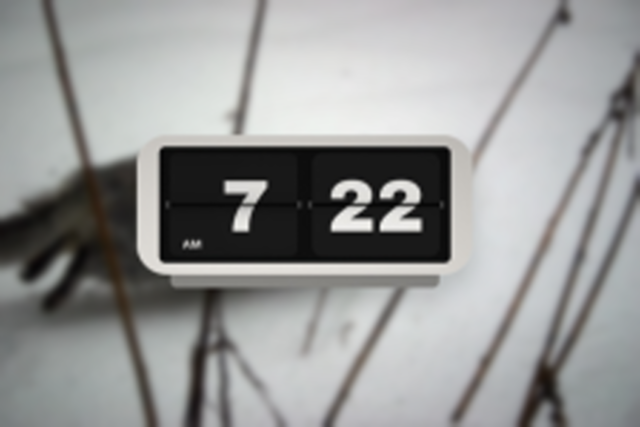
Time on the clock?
7:22
